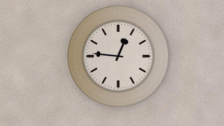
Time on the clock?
12:46
